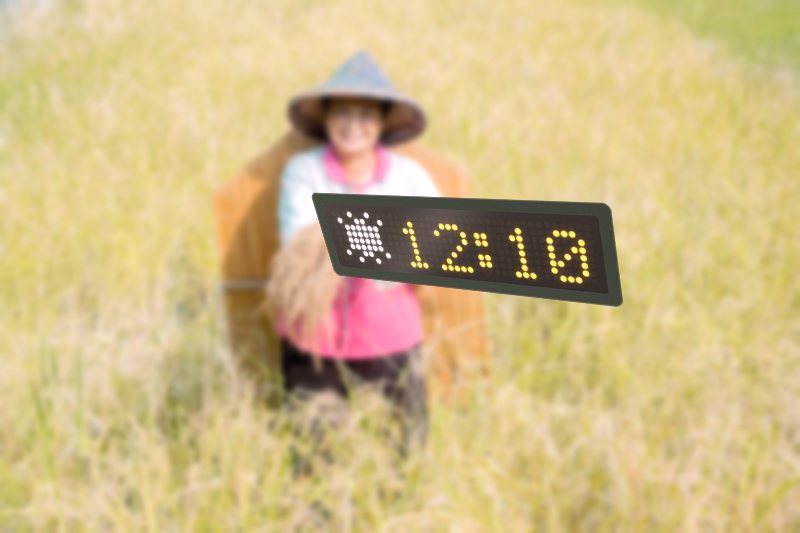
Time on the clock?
12:10
